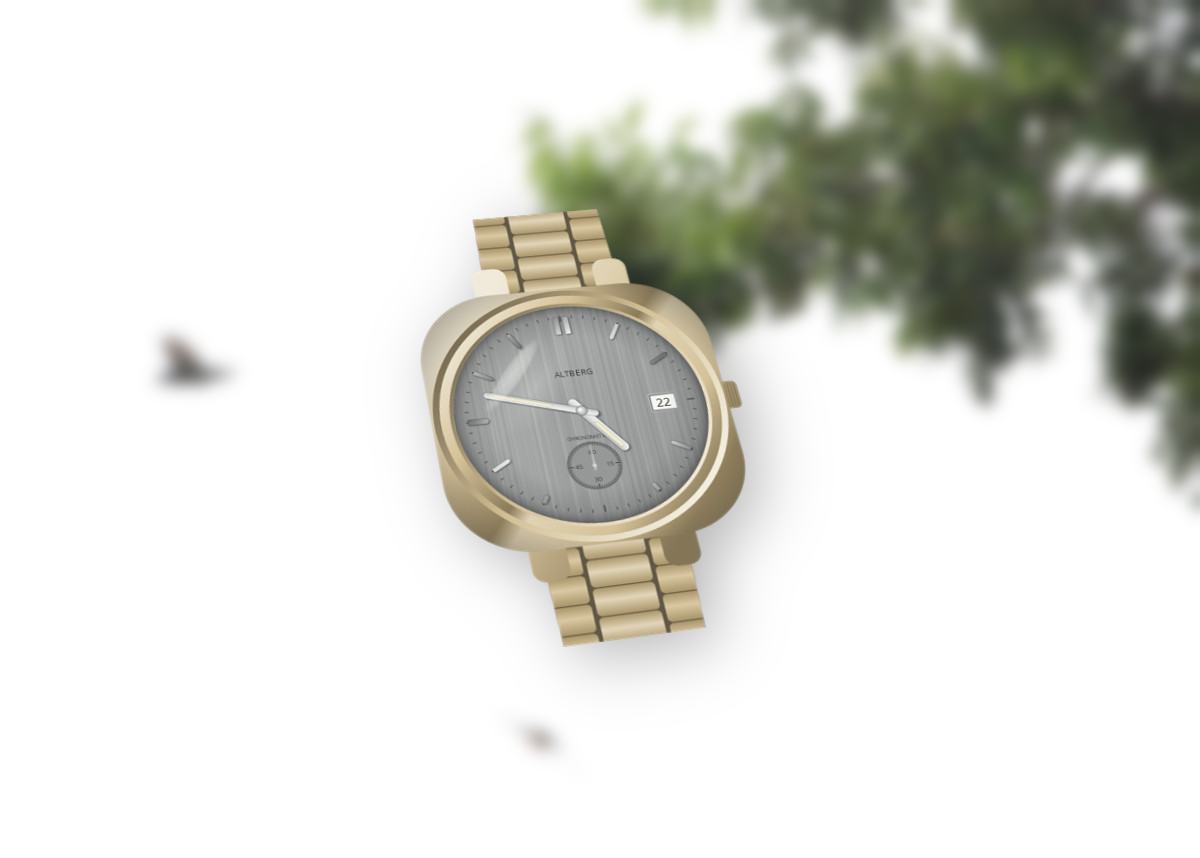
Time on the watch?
4:48
